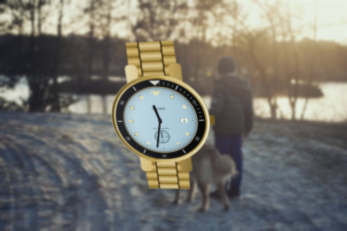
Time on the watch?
11:32
